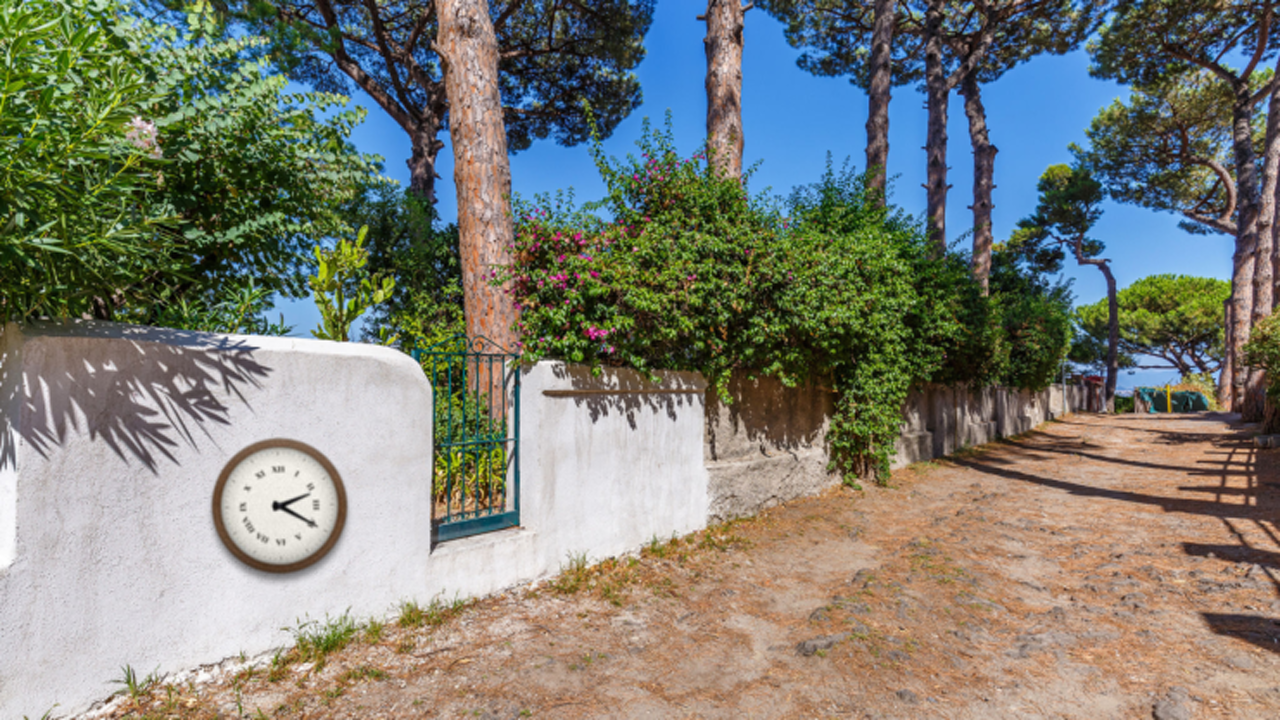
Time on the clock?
2:20
